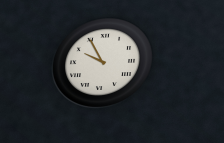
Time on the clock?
9:55
